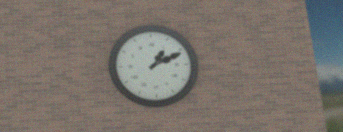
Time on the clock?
1:11
